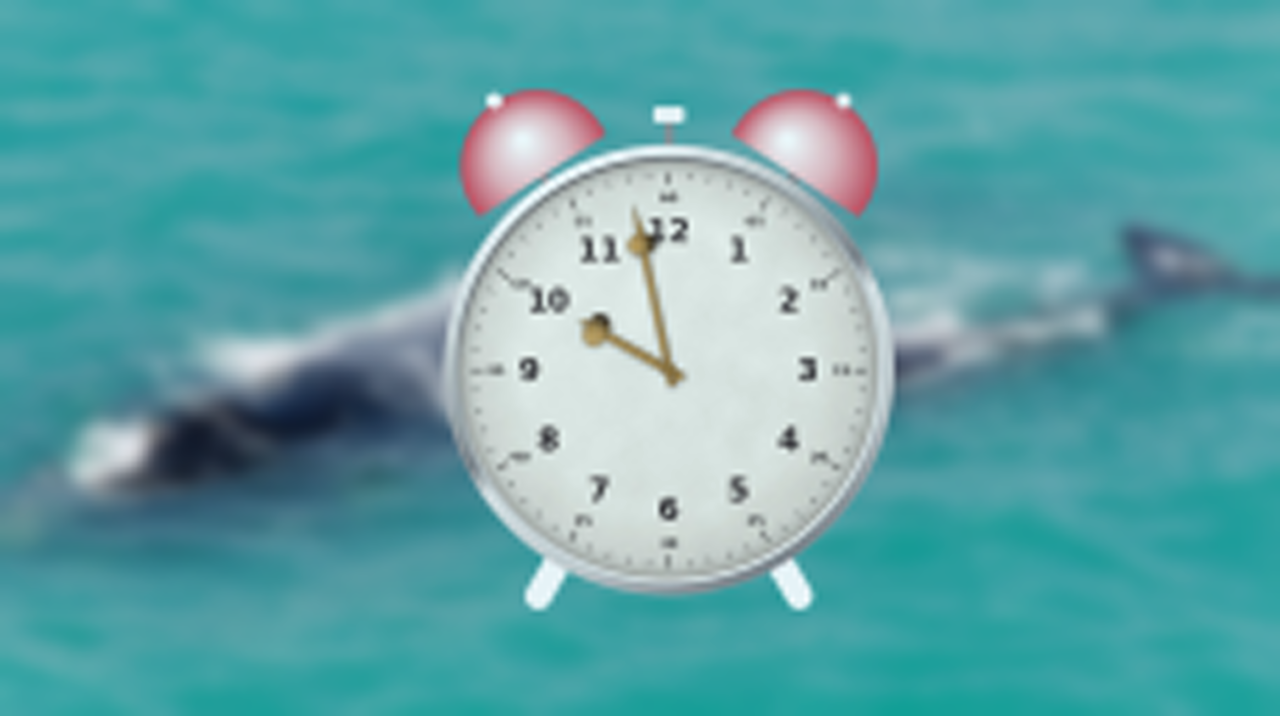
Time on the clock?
9:58
